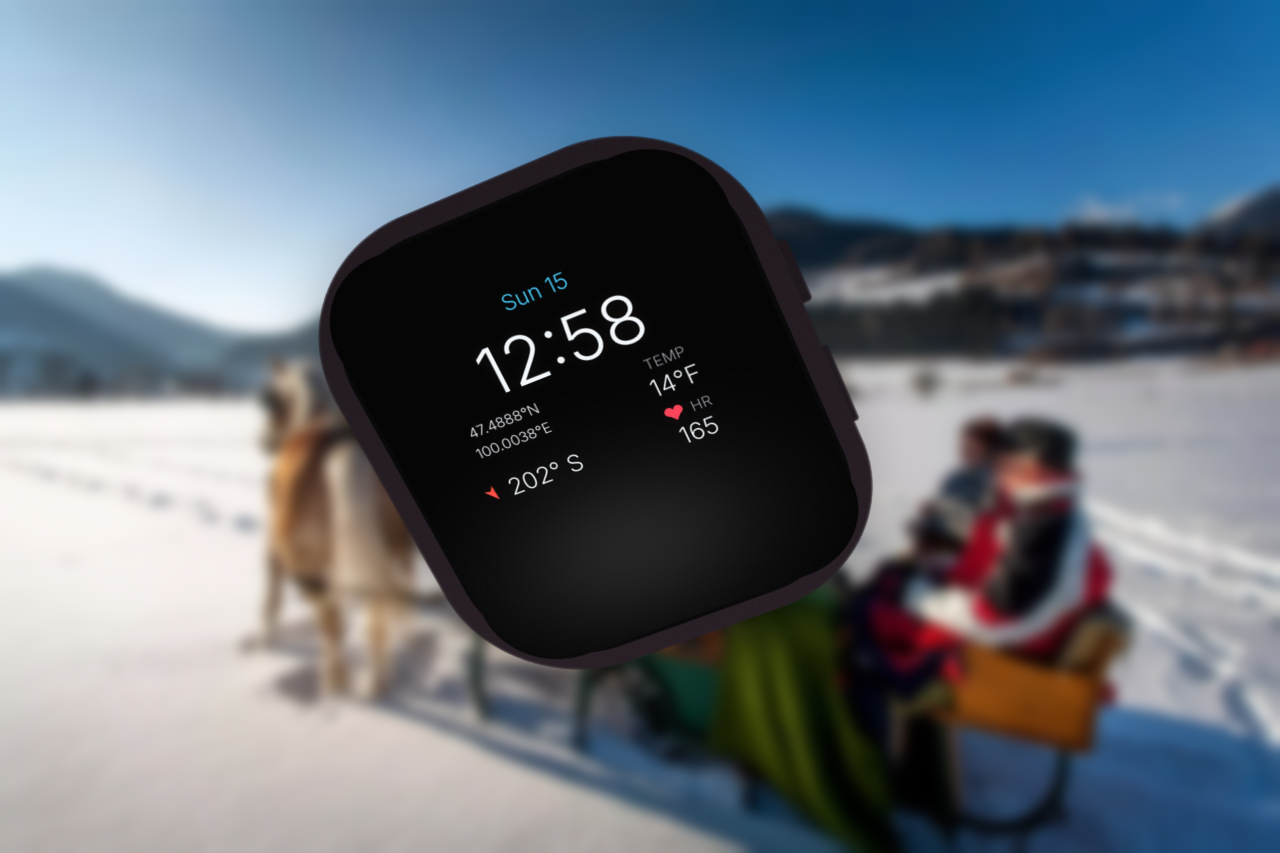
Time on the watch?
12:58
